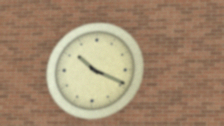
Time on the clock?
10:19
